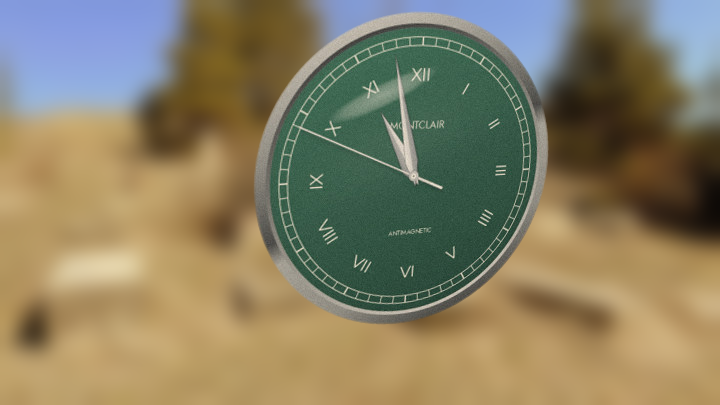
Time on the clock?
10:57:49
